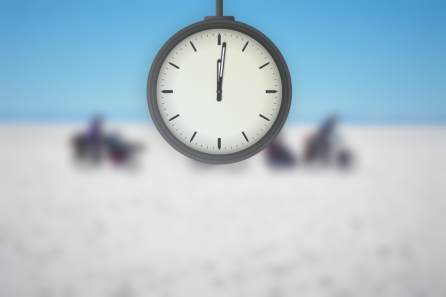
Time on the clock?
12:01
